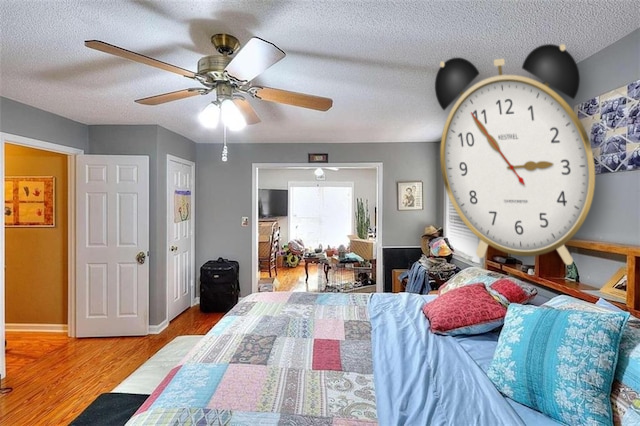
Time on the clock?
2:53:54
